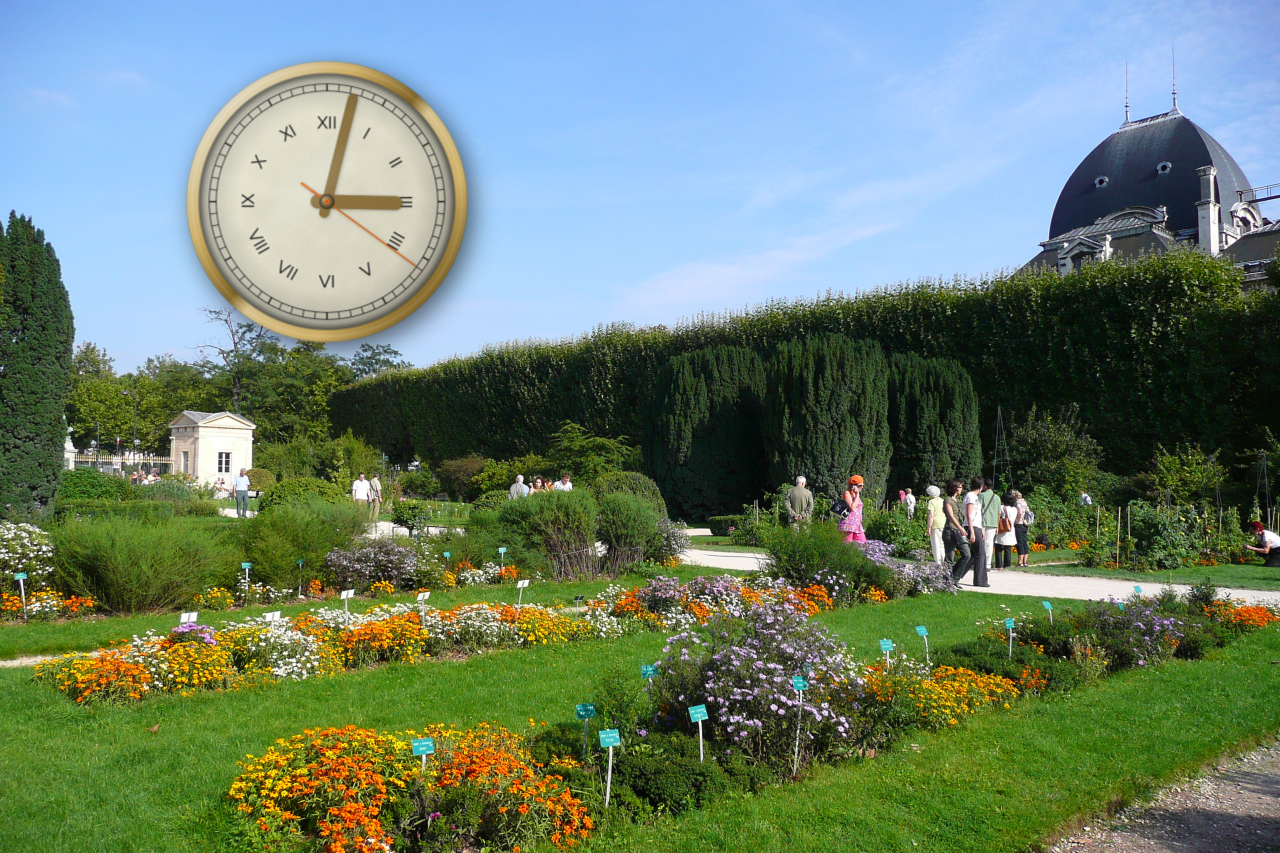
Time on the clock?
3:02:21
